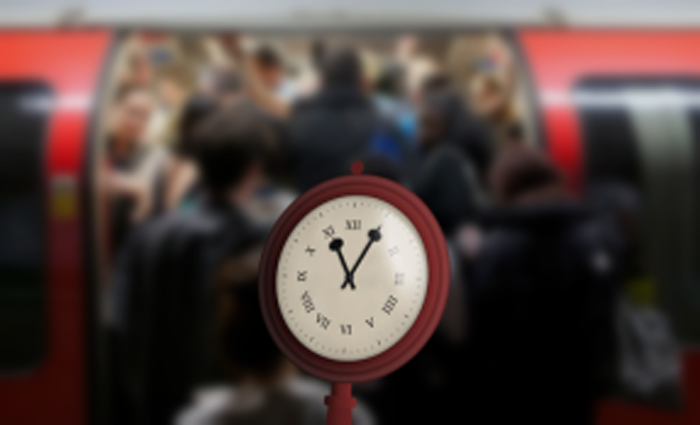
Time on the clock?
11:05
